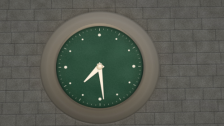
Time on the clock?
7:29
